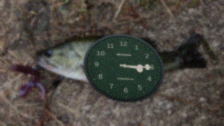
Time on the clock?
3:15
